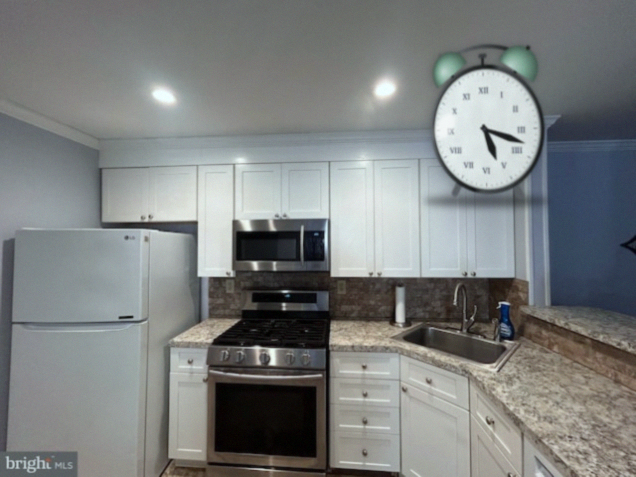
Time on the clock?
5:18
